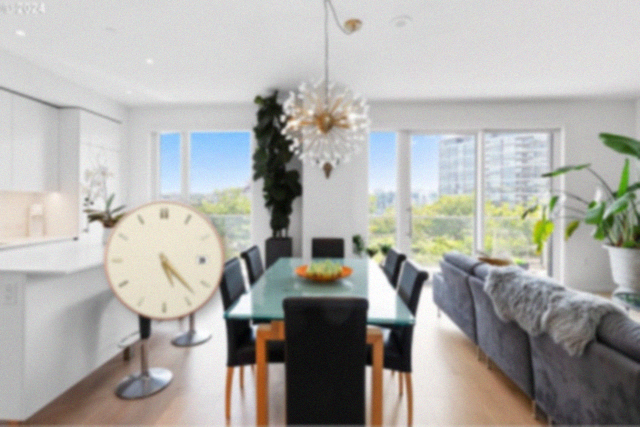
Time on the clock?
5:23
